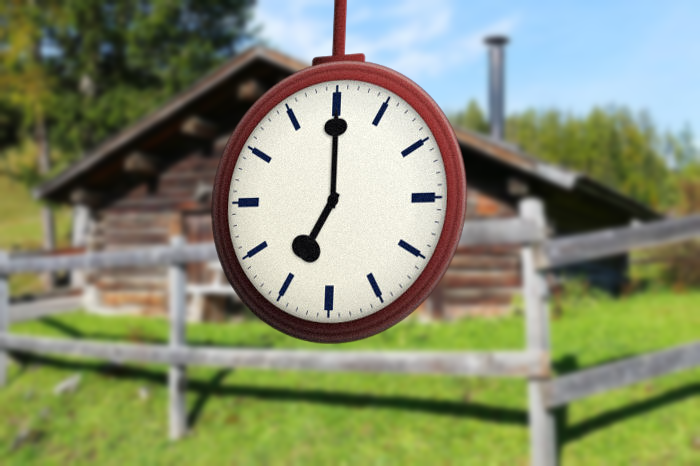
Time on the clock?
7:00
